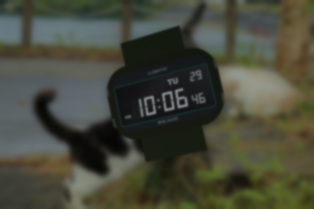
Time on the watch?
10:06
